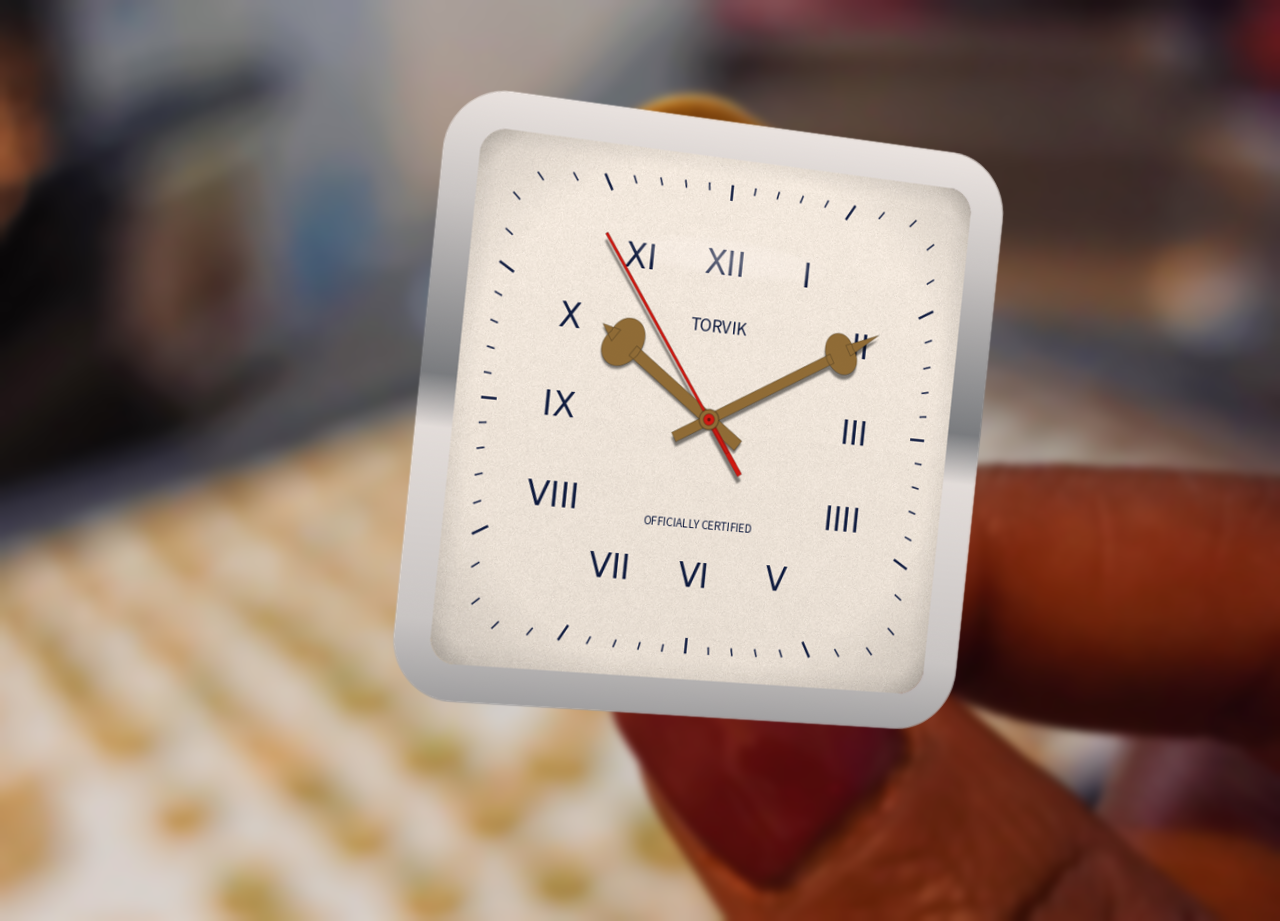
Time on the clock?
10:09:54
